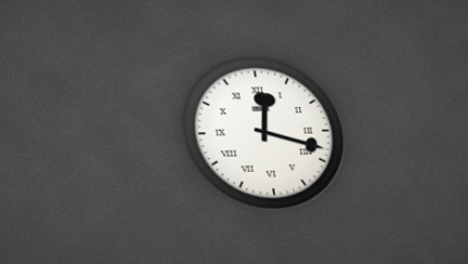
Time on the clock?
12:18
